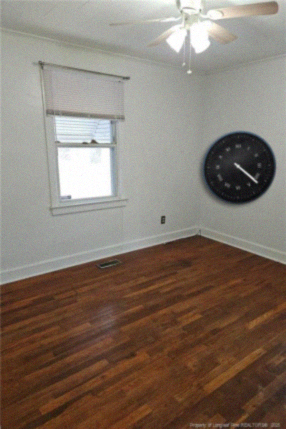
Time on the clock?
4:22
